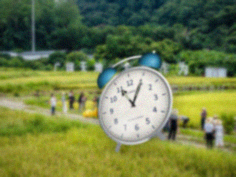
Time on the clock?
11:05
